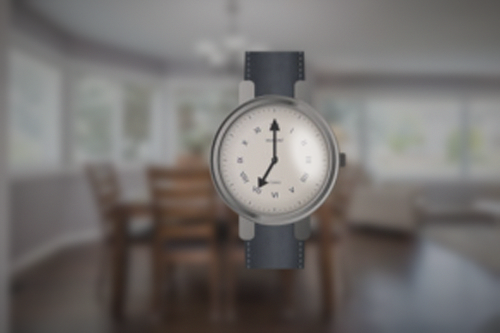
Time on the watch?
7:00
